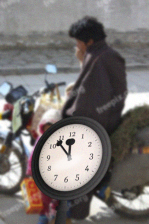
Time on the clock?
11:53
